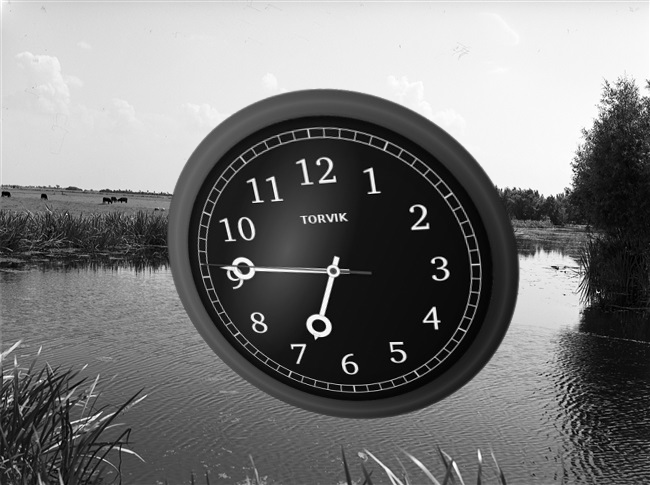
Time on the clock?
6:45:46
